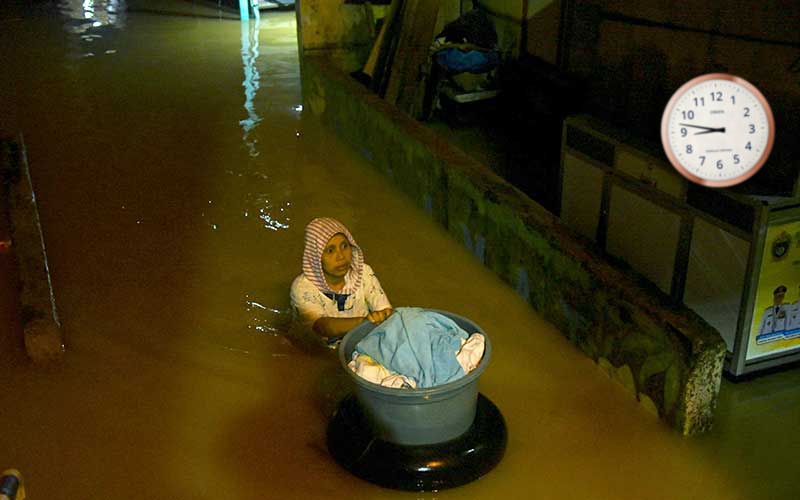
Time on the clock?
8:47
